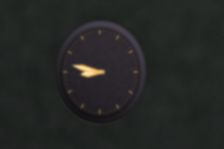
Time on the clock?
8:47
